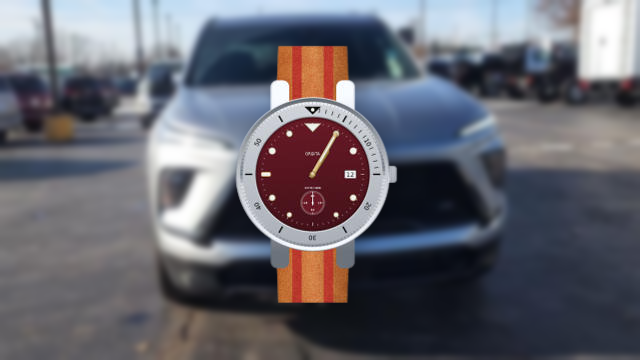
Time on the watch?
1:05
